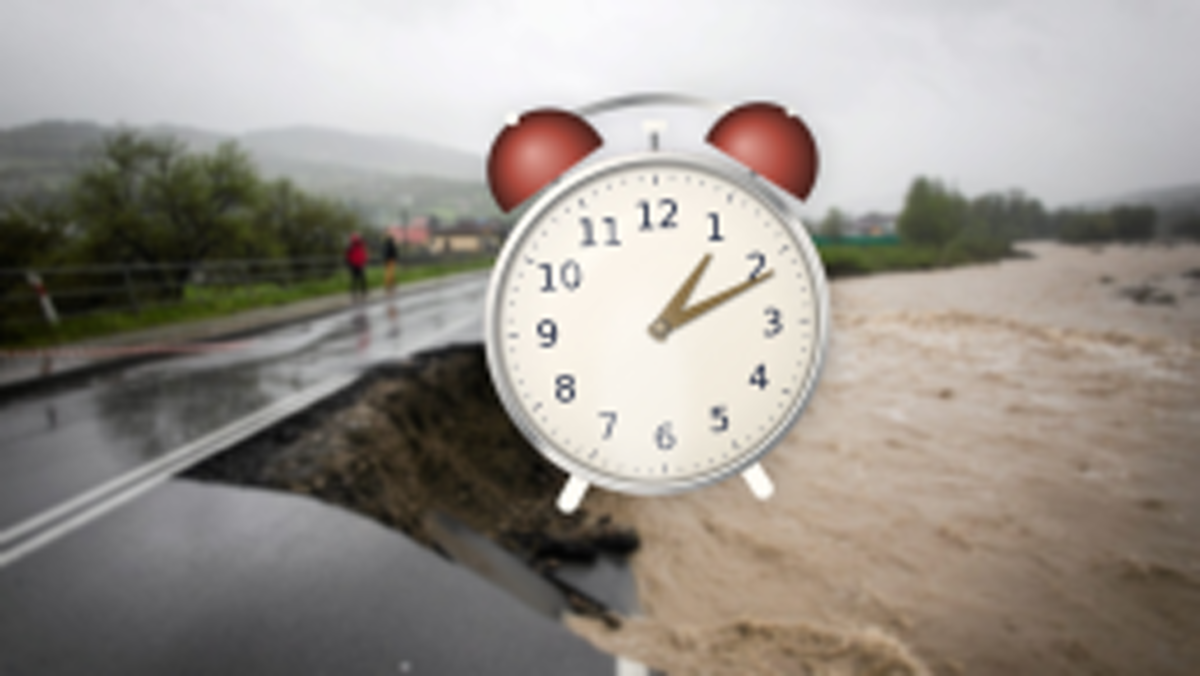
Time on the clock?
1:11
